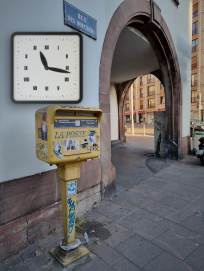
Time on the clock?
11:17
